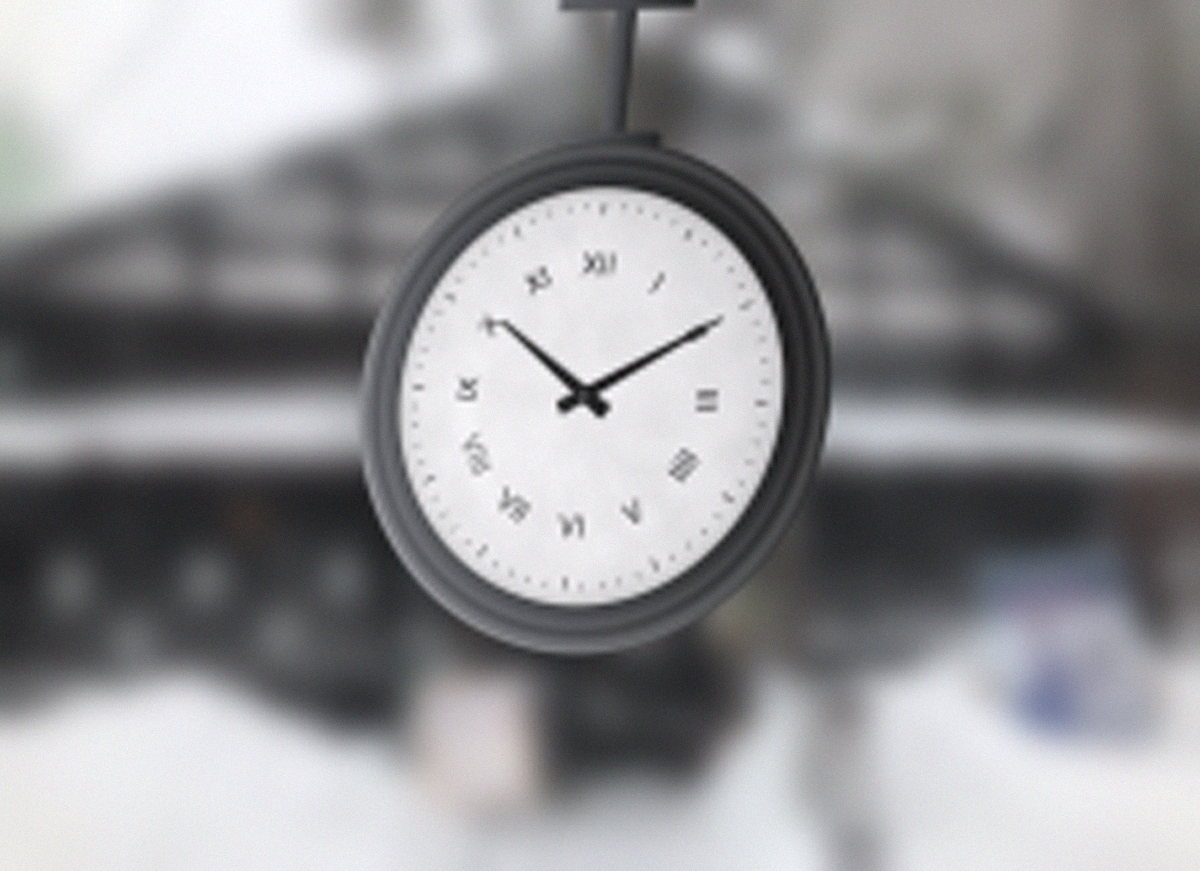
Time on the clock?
10:10
